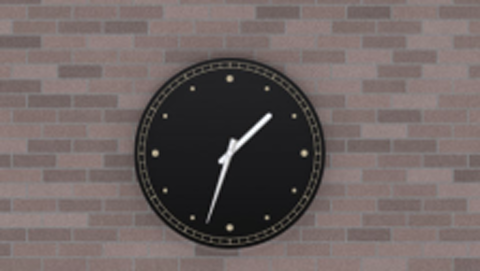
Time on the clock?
1:33
